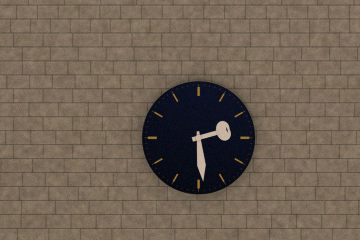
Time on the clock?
2:29
